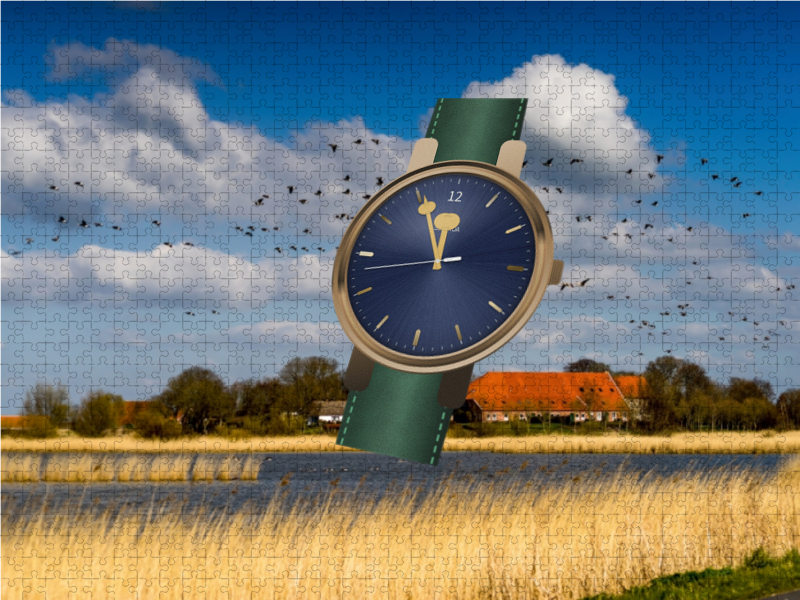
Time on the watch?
11:55:43
